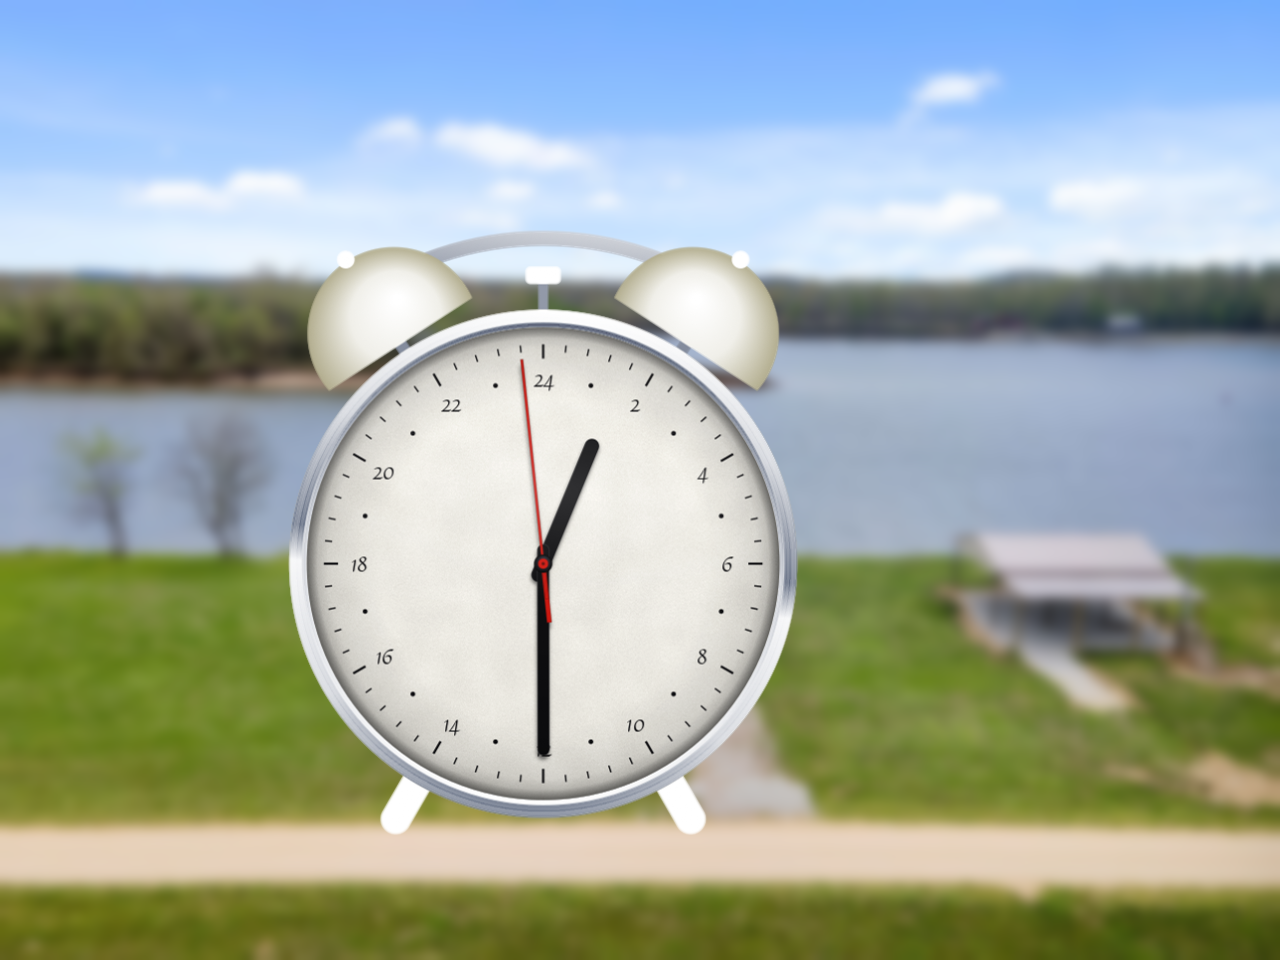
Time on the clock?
1:29:59
